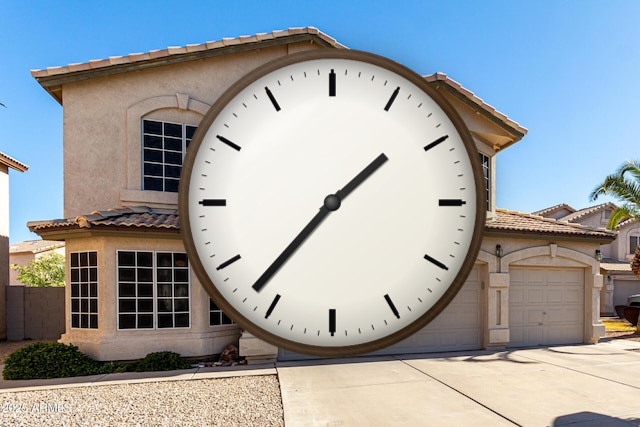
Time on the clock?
1:37
